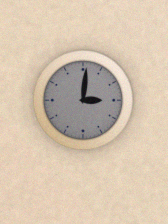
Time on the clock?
3:01
